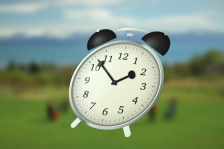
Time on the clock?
1:52
